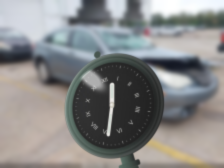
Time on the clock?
12:34
